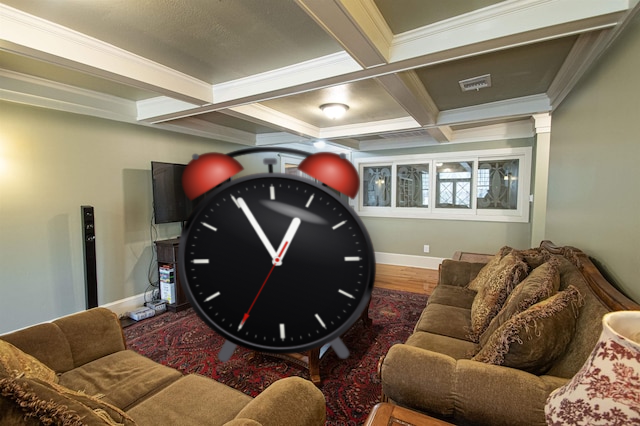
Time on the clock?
12:55:35
